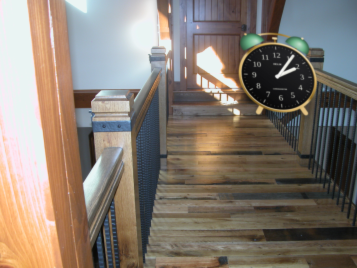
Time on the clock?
2:06
